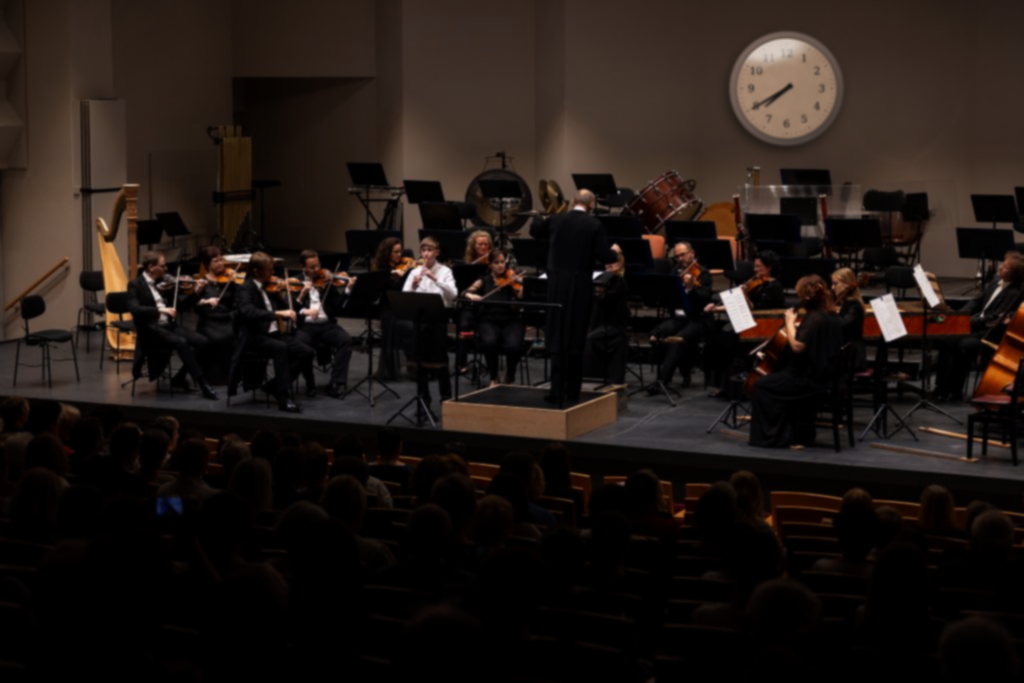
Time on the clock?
7:40
